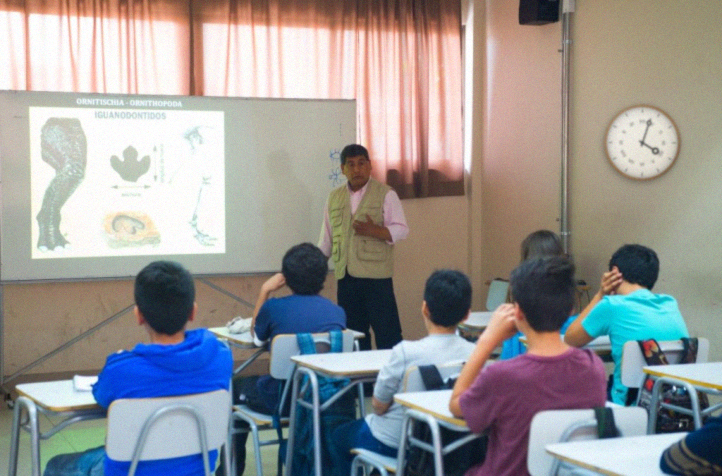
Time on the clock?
4:03
